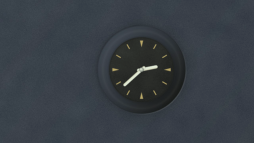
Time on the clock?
2:38
